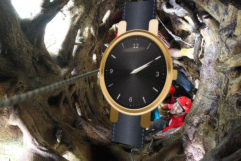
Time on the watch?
2:10
